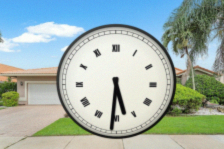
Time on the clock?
5:31
